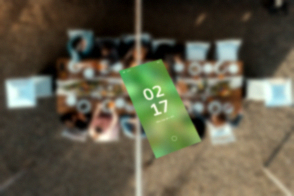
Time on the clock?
2:17
